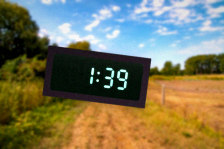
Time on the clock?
1:39
